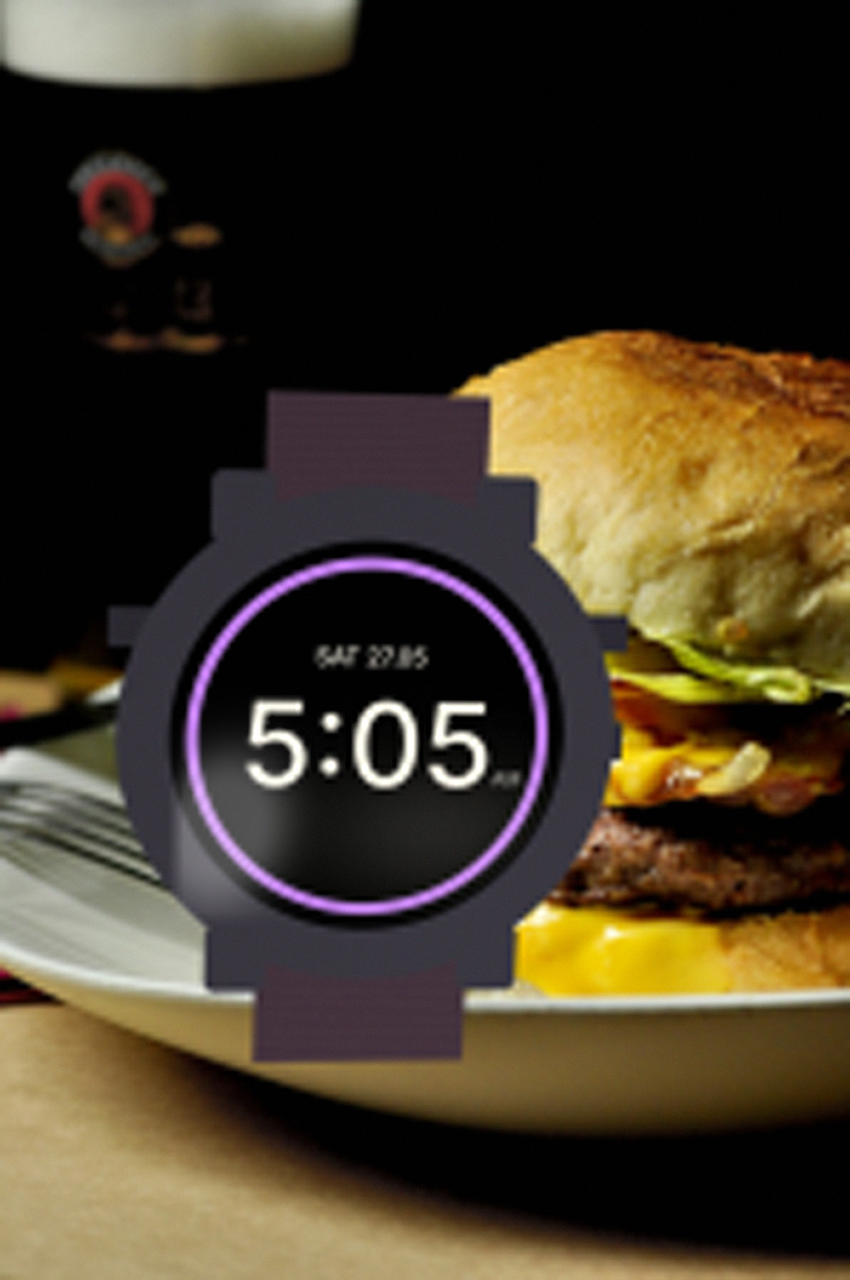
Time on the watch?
5:05
